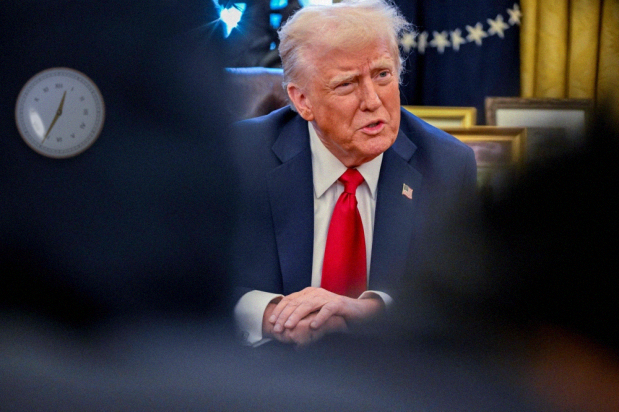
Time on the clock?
12:35
